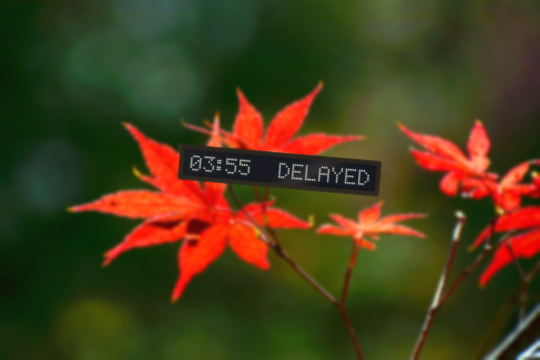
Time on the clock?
3:55
